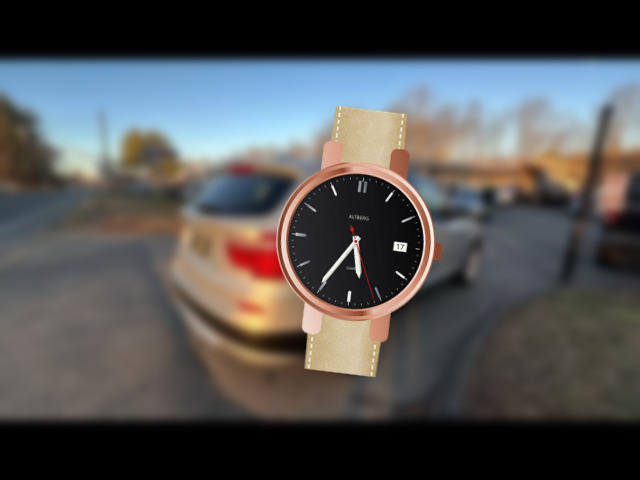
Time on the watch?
5:35:26
